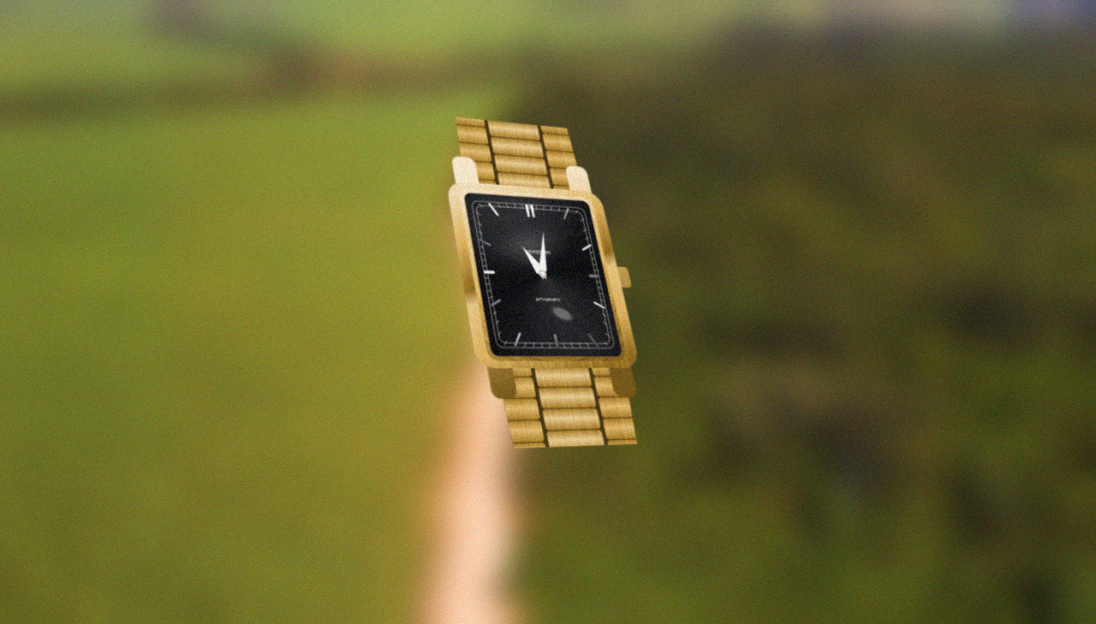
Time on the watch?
11:02
